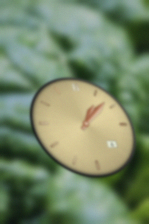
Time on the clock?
1:08
